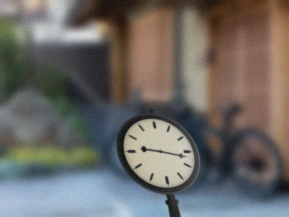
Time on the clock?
9:17
